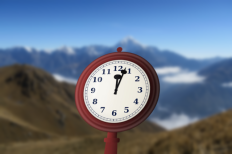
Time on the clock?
12:03
